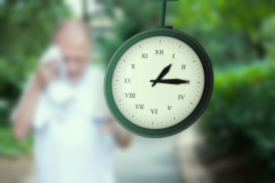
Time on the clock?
1:15
